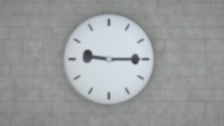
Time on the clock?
9:15
